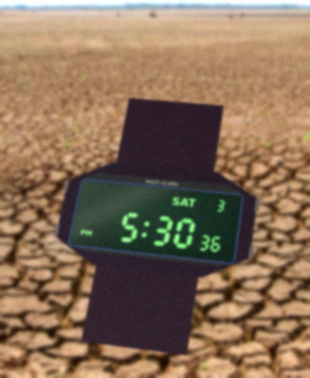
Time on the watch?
5:30:36
